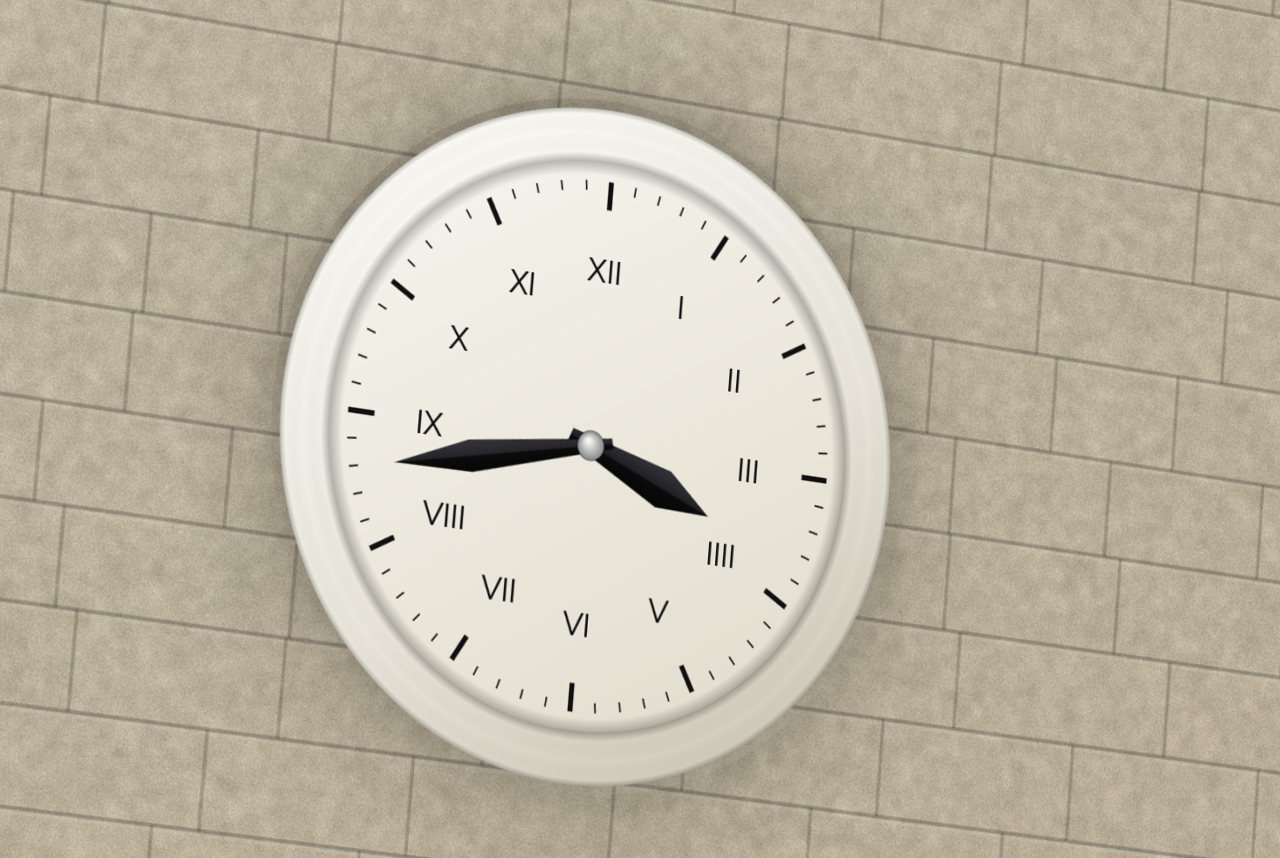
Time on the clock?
3:43
